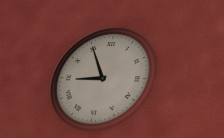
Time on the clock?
8:55
